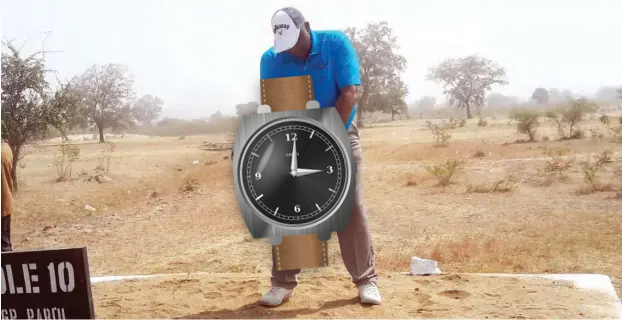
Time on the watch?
3:01
